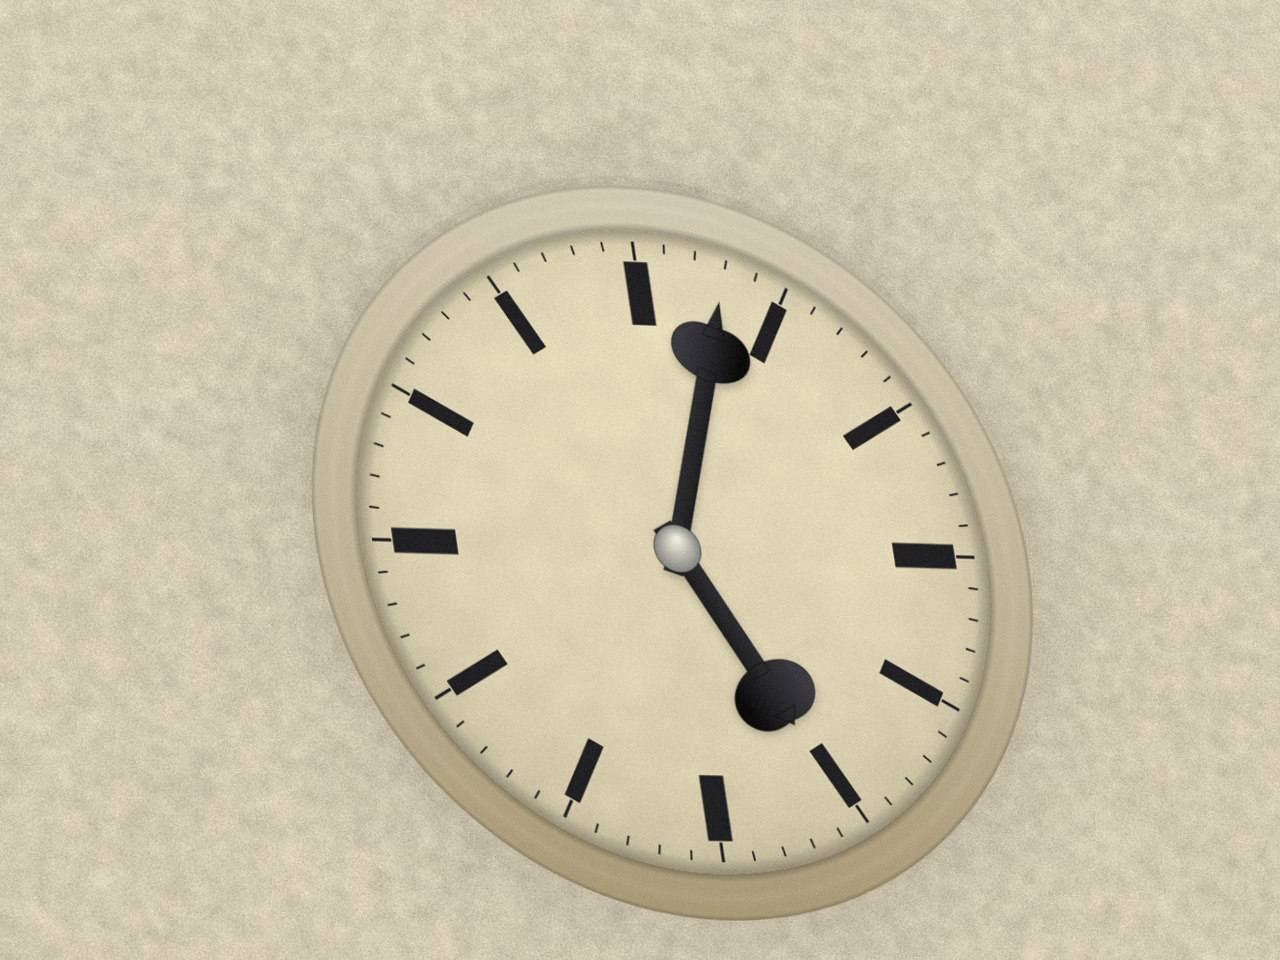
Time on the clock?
5:03
